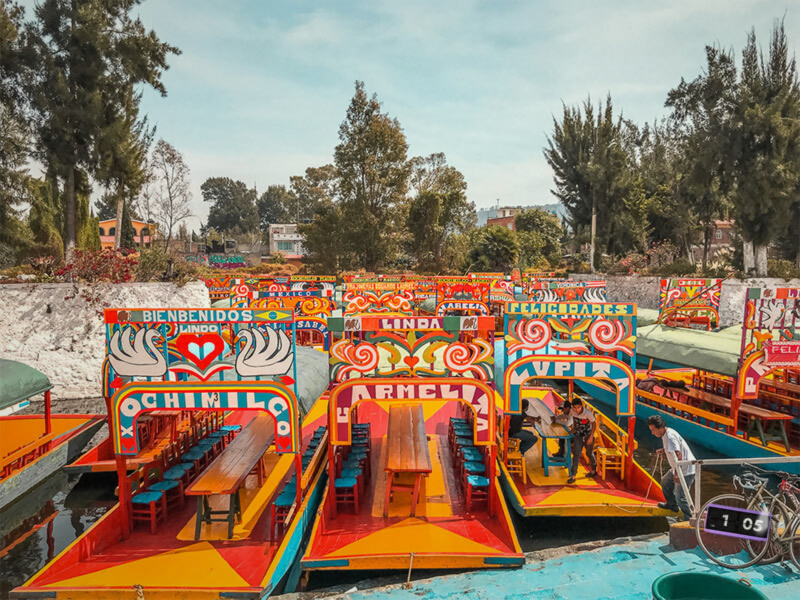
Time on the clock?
1:05
